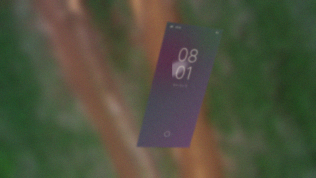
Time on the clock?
8:01
